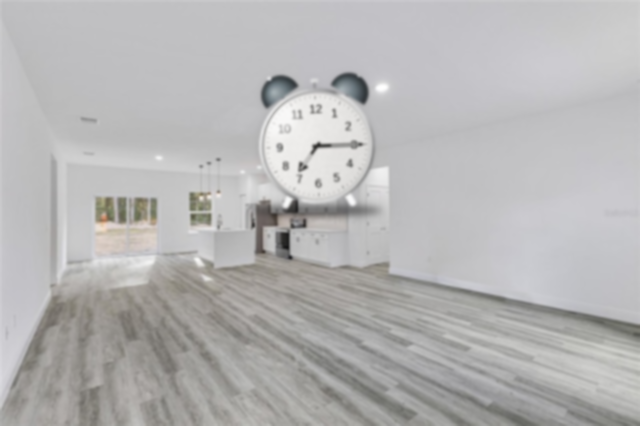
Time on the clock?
7:15
